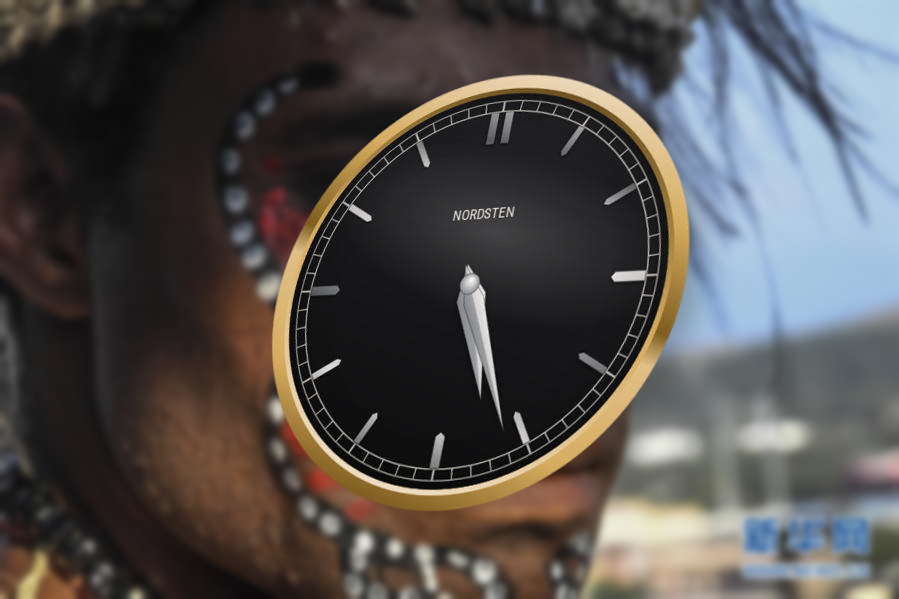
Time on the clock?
5:26
